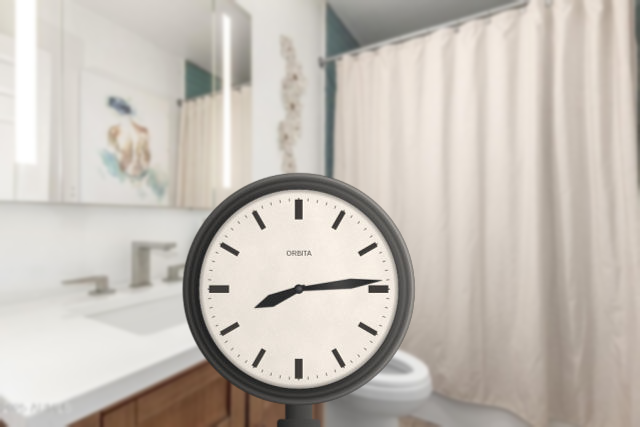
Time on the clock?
8:14
